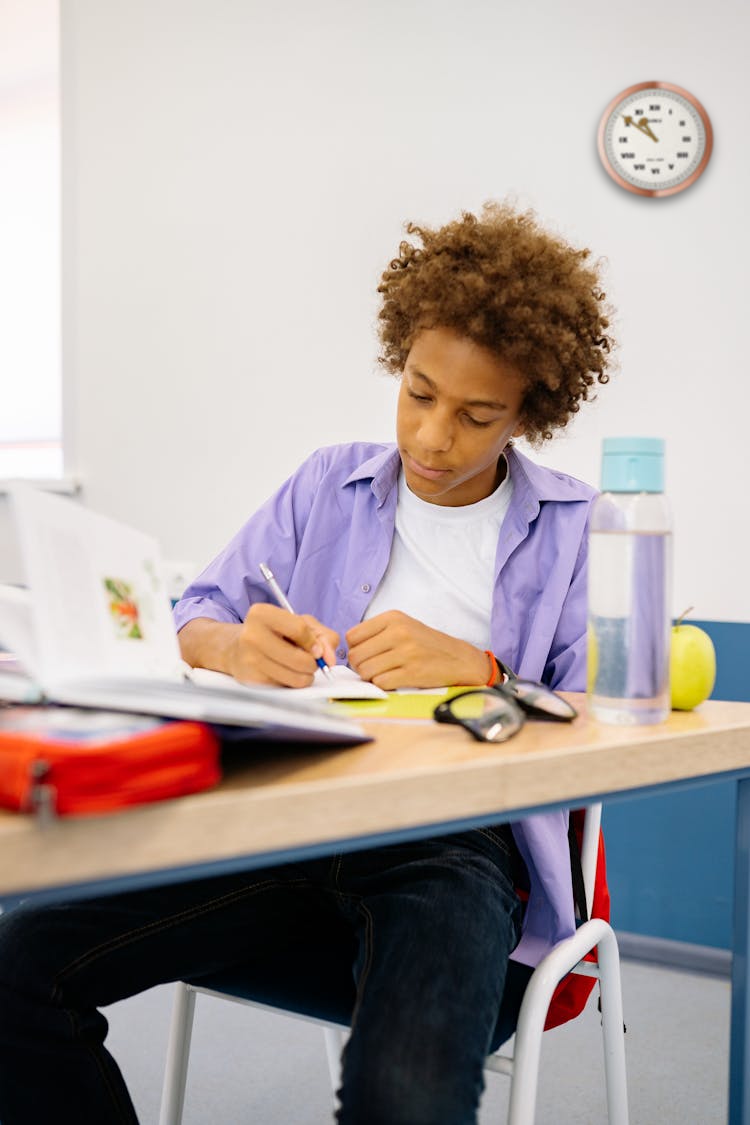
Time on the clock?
10:51
